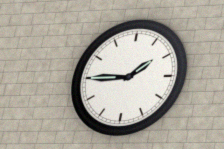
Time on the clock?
1:45
